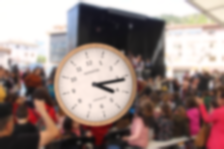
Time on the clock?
4:16
